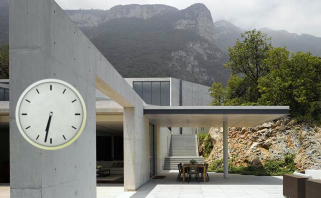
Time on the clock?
6:32
